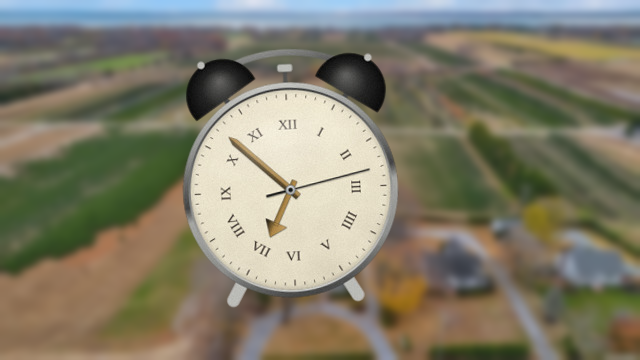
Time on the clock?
6:52:13
